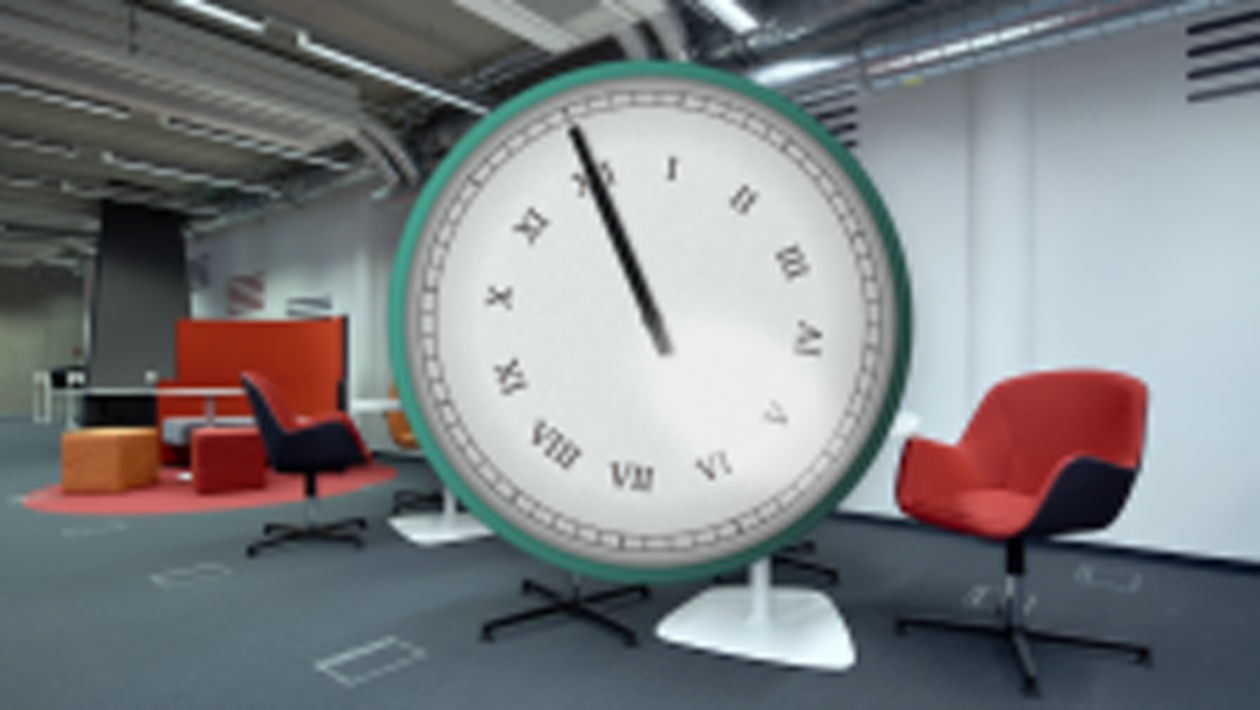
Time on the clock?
12:00
